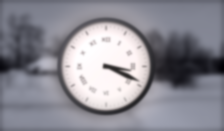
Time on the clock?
3:19
